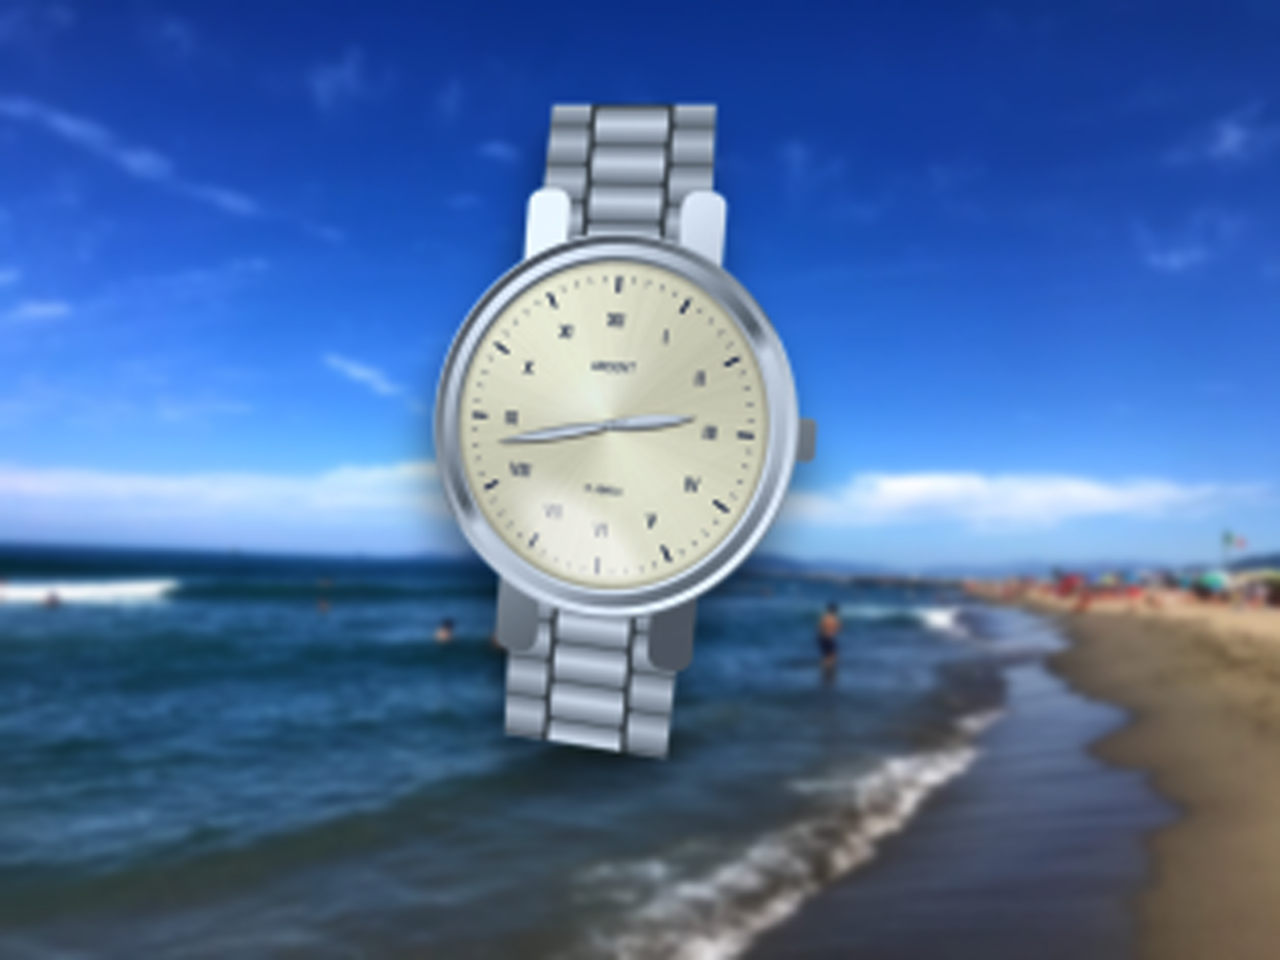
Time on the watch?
2:43
